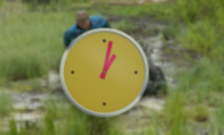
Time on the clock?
1:02
